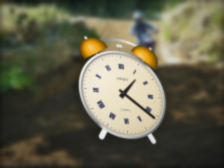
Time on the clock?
1:21
